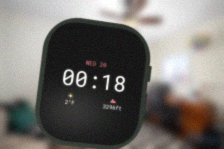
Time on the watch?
0:18
